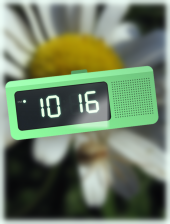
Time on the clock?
10:16
